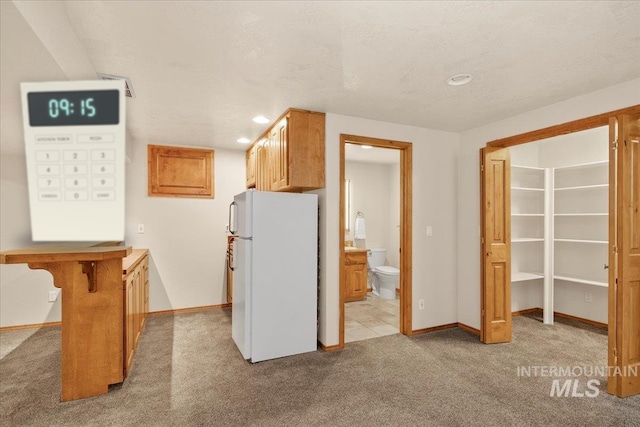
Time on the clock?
9:15
